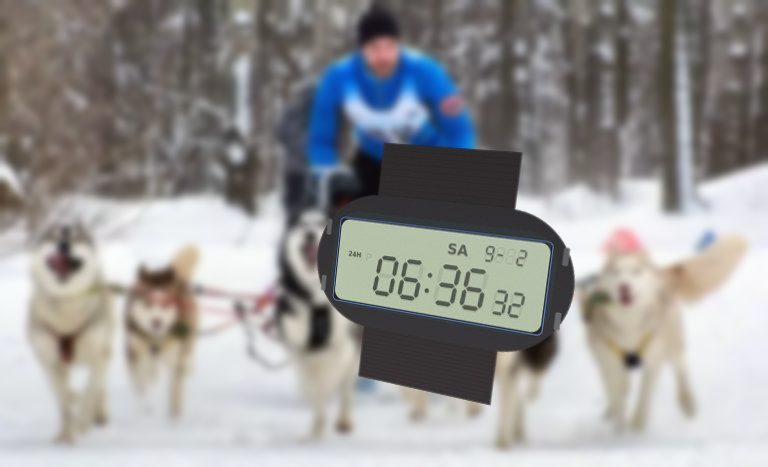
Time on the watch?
6:36:32
